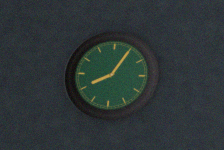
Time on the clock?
8:05
